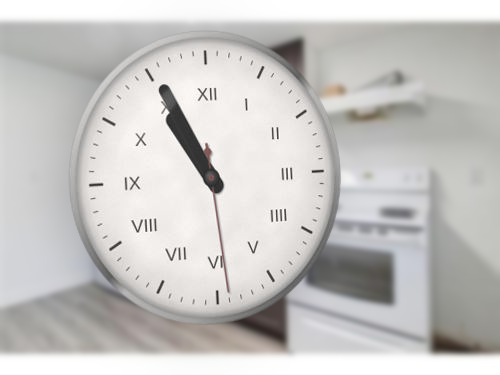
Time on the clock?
10:55:29
